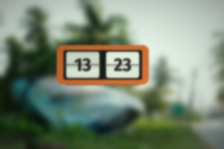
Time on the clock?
13:23
